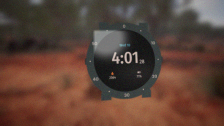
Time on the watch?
4:01
